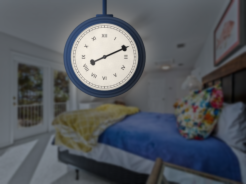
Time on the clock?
8:11
